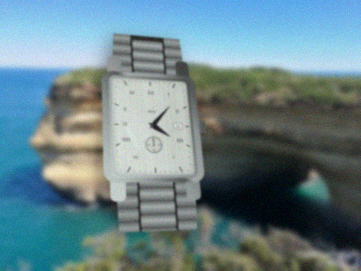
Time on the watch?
4:07
